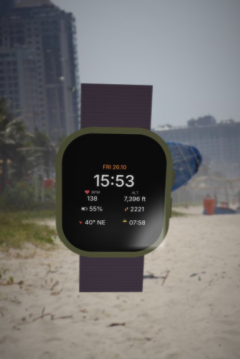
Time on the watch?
15:53
